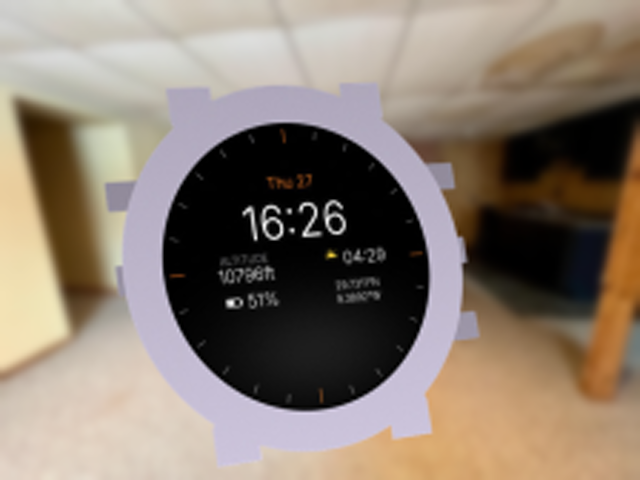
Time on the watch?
16:26
